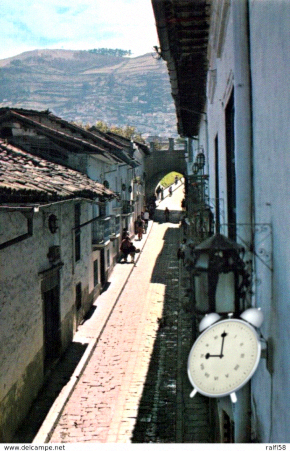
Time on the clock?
8:59
